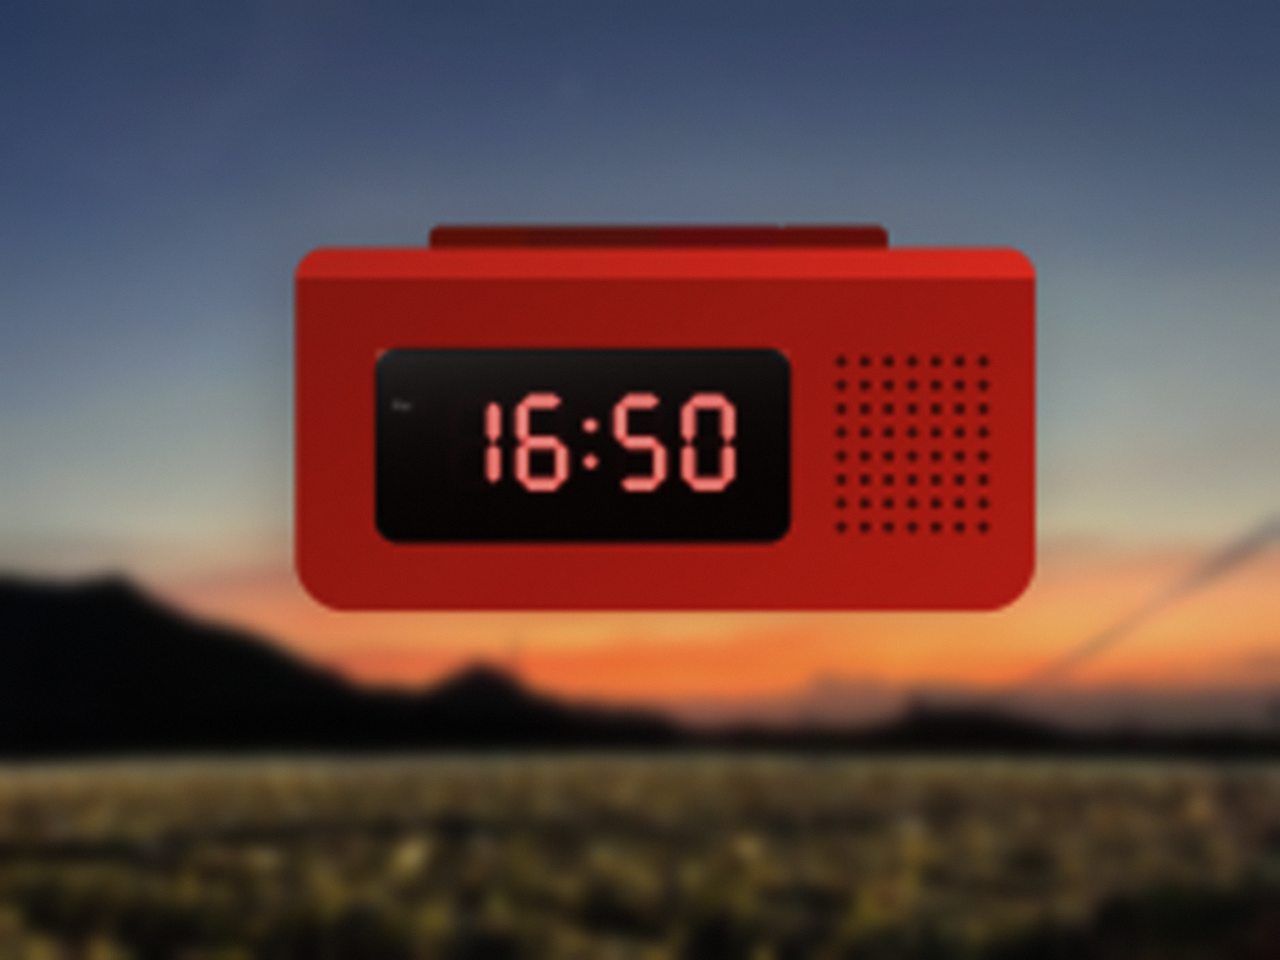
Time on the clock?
16:50
